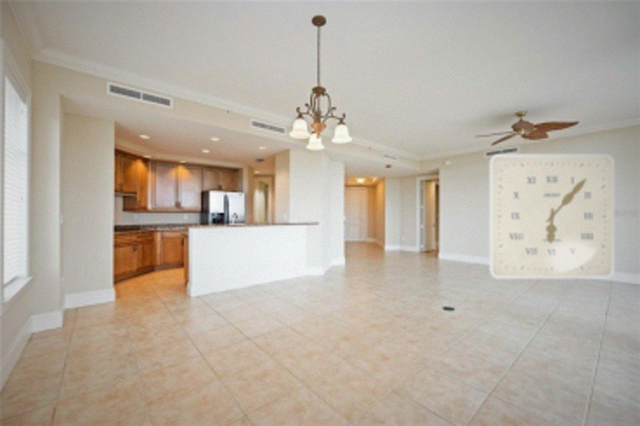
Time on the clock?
6:07
